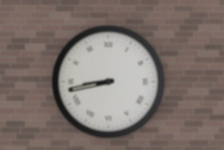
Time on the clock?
8:43
